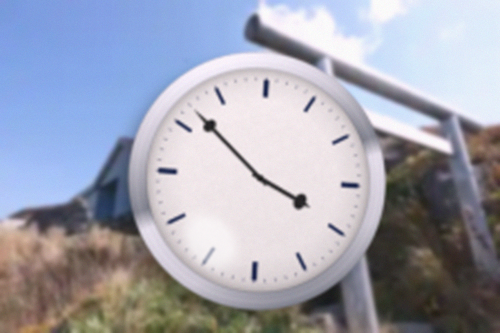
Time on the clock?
3:52
